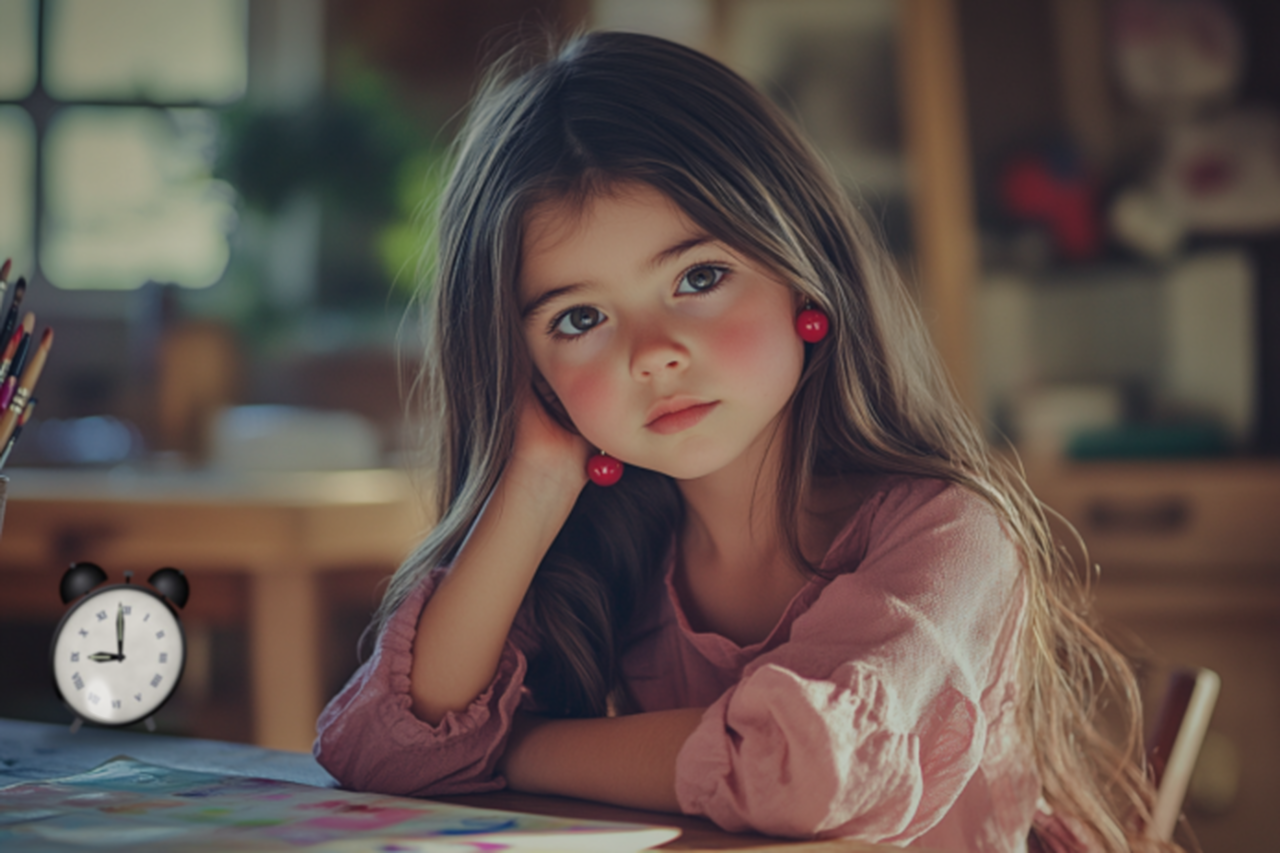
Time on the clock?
8:59
